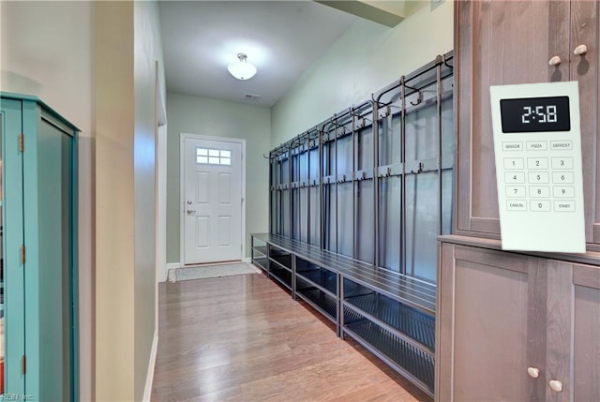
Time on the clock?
2:58
